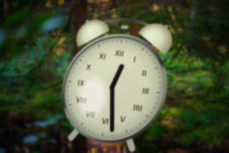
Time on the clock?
12:28
